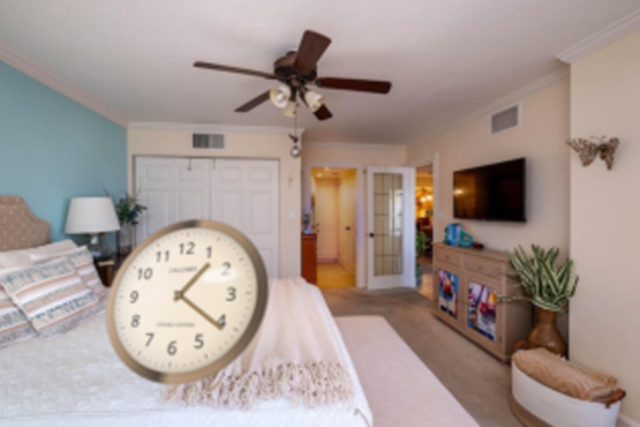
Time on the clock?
1:21
